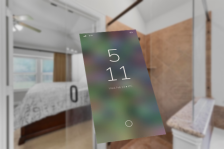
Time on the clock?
5:11
